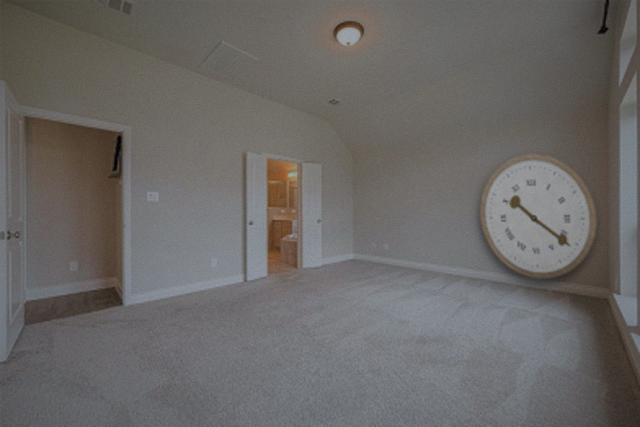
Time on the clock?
10:21
